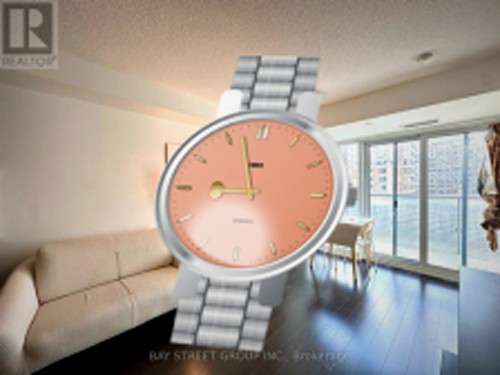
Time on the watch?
8:57
